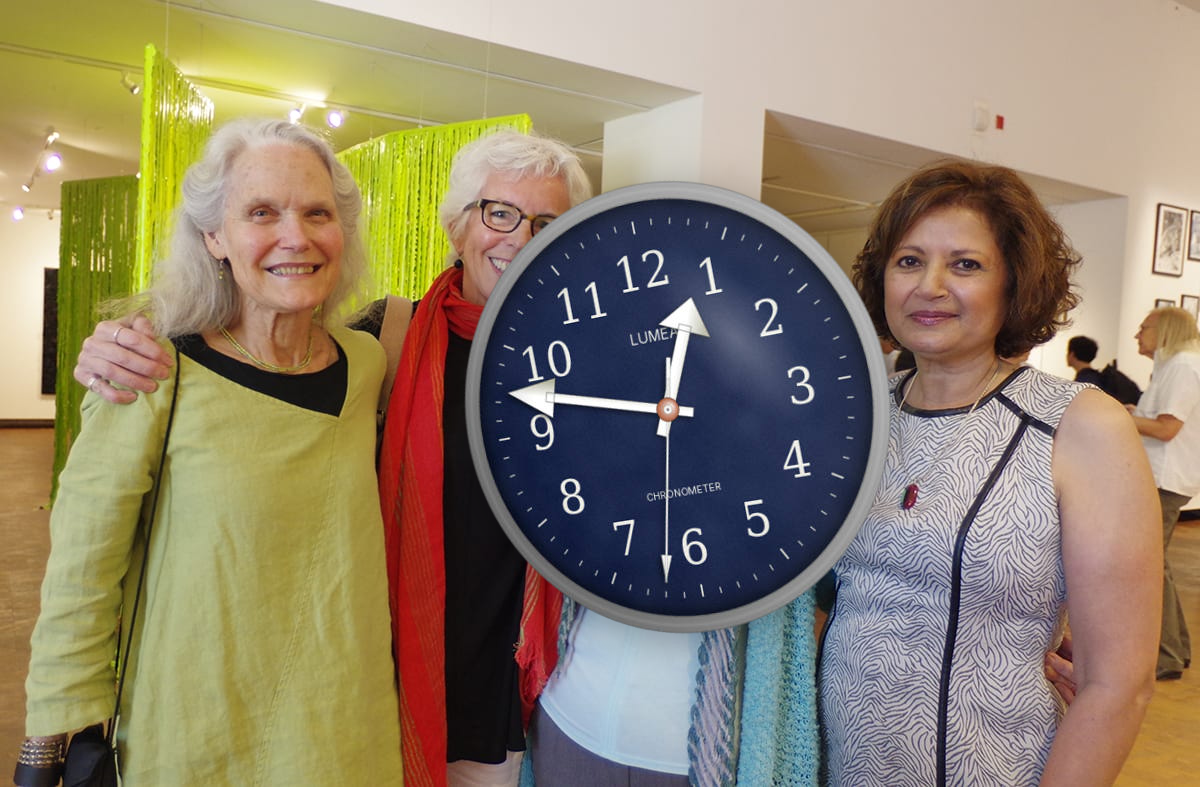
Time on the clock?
12:47:32
